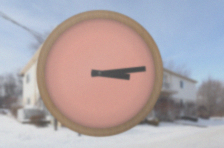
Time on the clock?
3:14
